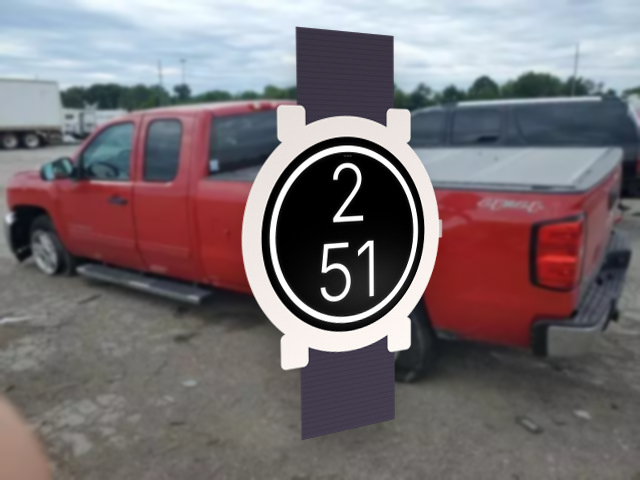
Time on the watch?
2:51
